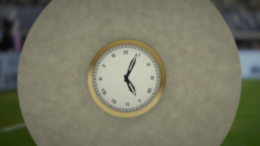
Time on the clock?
5:04
